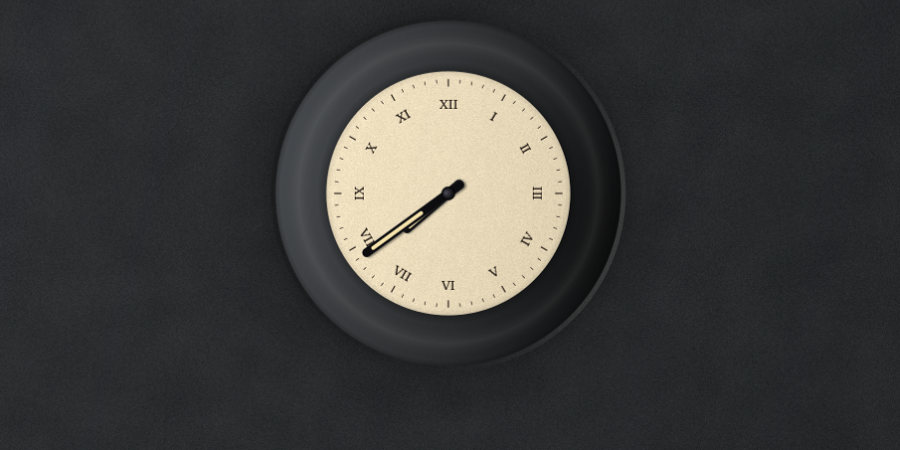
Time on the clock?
7:39
